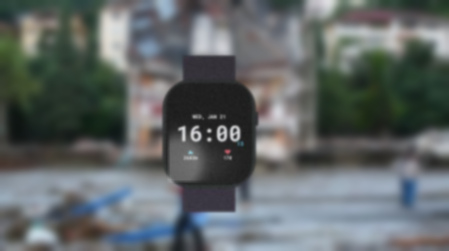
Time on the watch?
16:00
